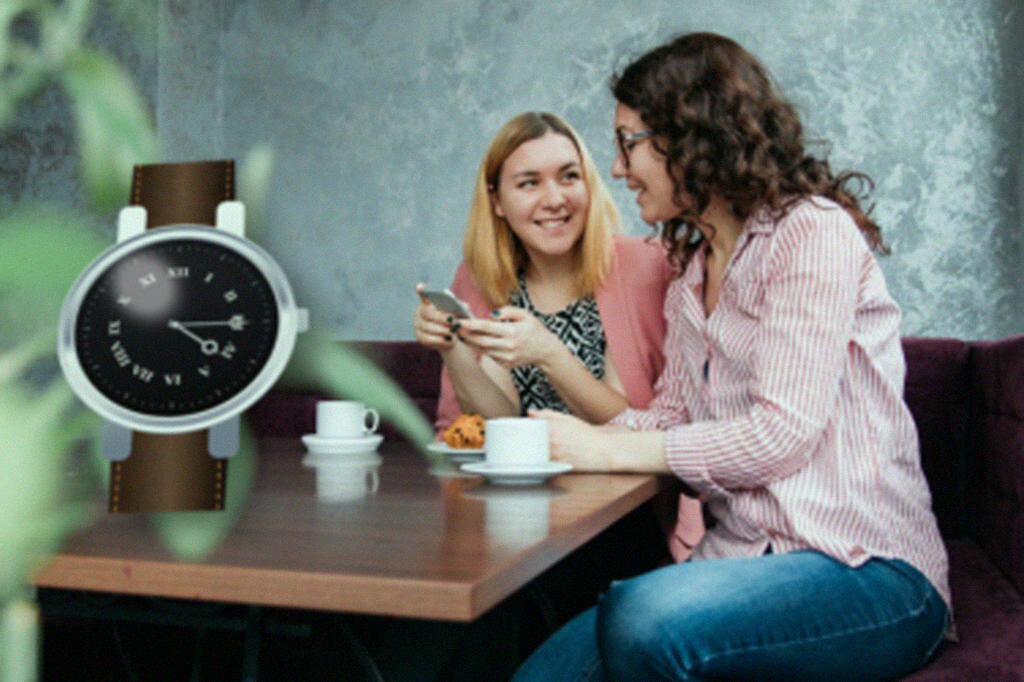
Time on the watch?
4:15
